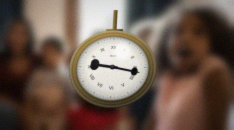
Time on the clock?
9:17
